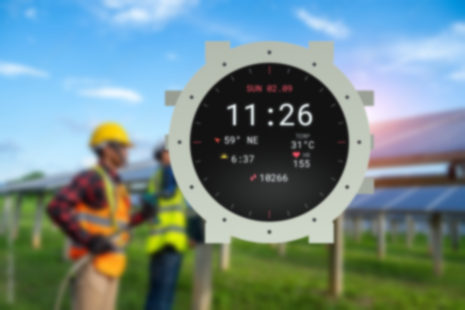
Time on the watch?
11:26
